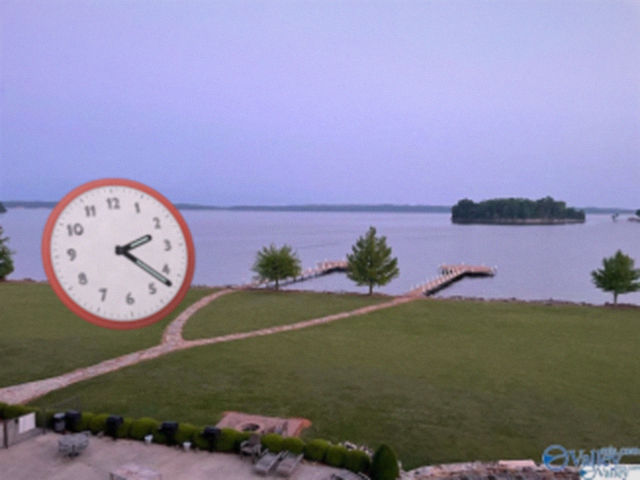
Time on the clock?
2:22
